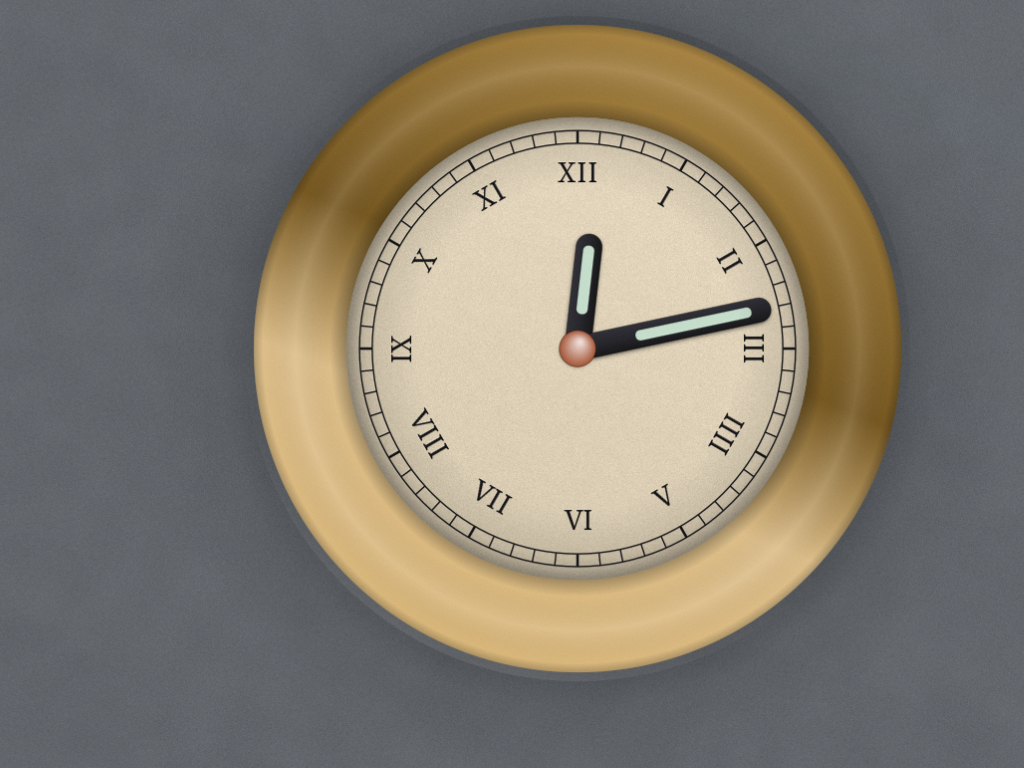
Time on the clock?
12:13
